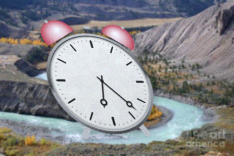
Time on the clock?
6:23
